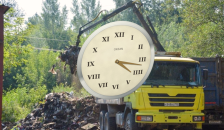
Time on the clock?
4:17
